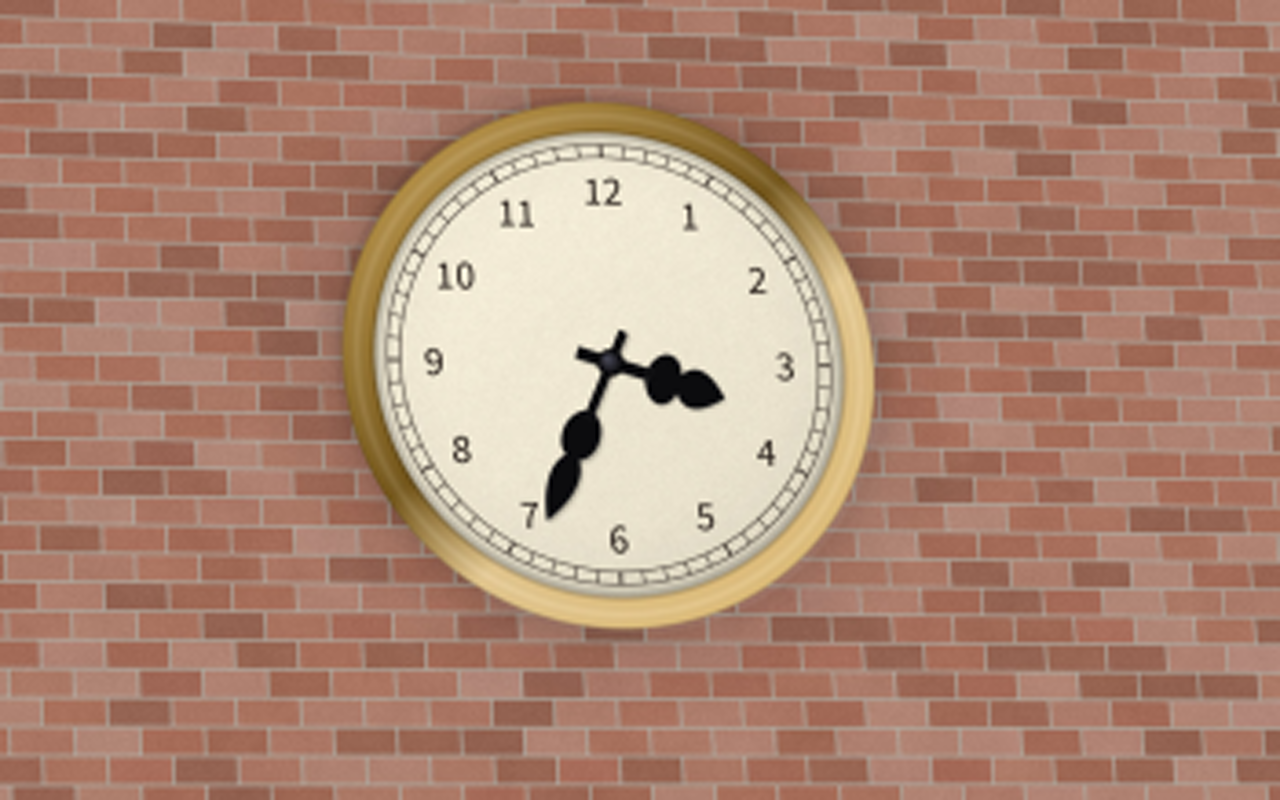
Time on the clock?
3:34
